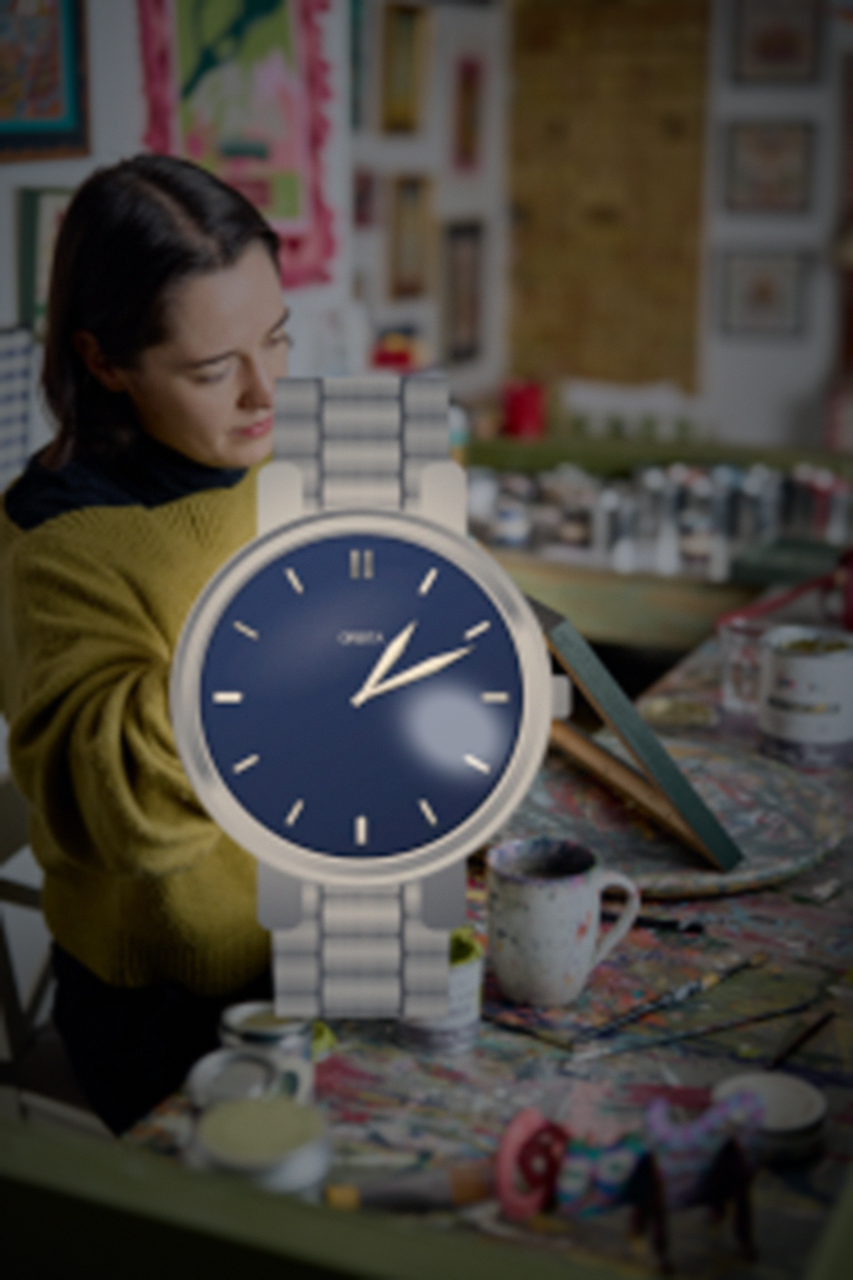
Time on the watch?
1:11
